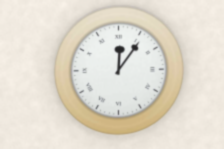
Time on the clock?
12:06
